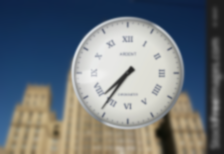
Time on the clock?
7:36
